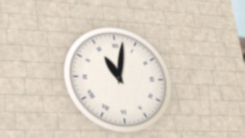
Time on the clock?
11:02
